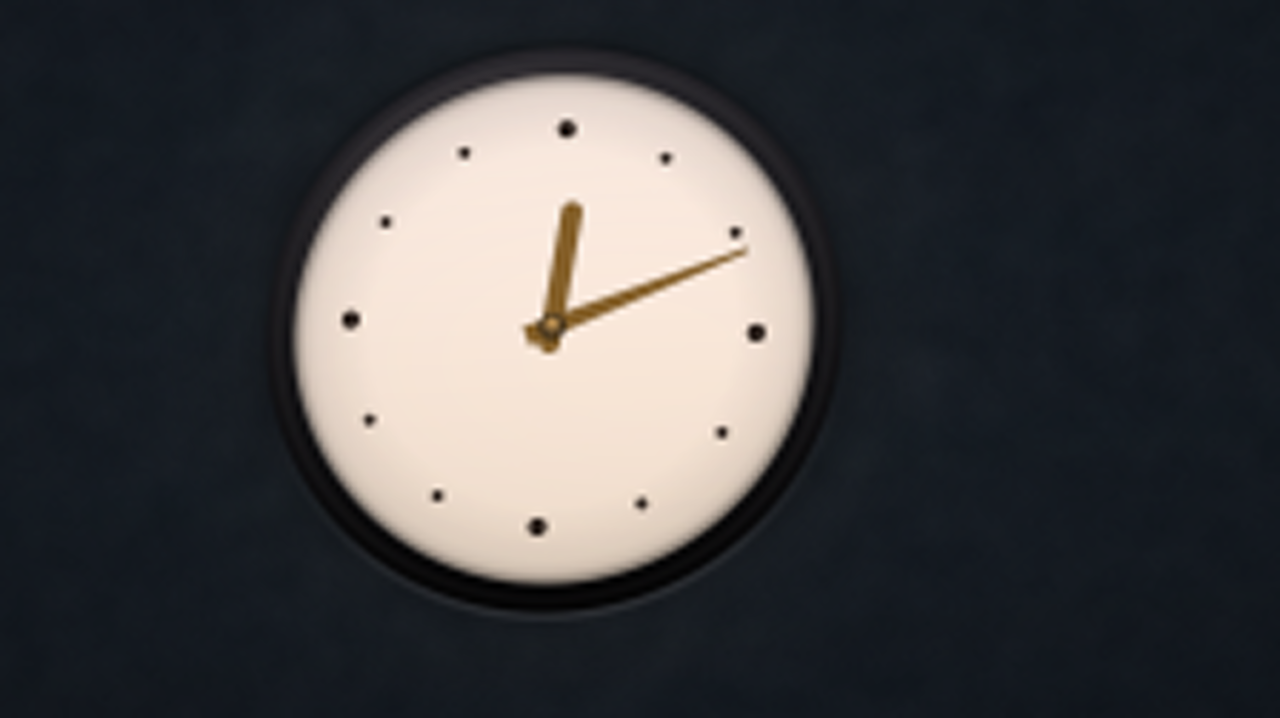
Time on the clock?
12:11
